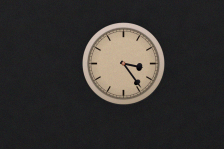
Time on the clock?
3:24
